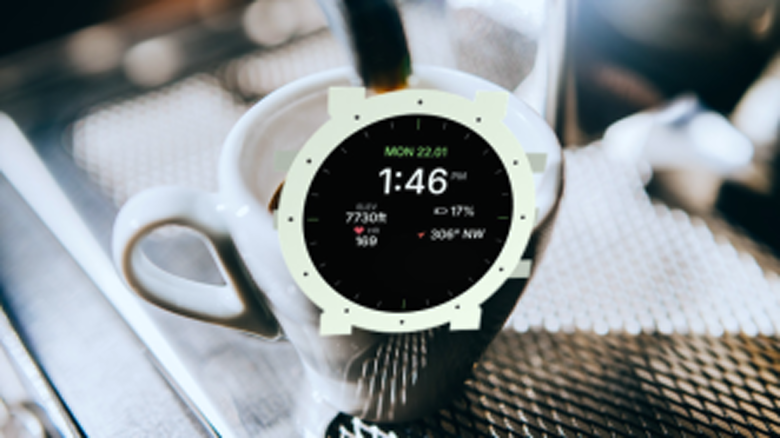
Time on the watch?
1:46
